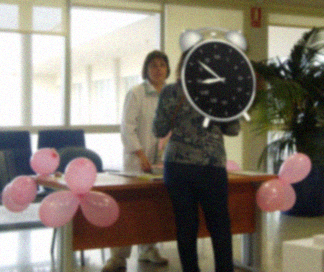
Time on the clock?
8:52
